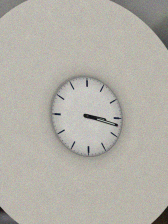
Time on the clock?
3:17
